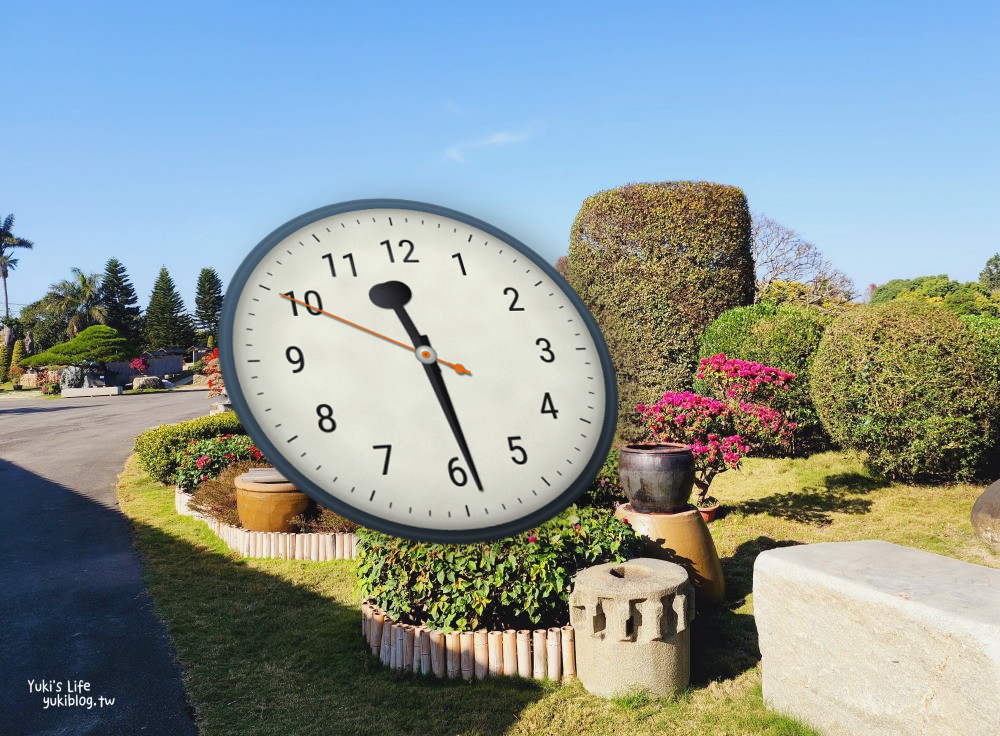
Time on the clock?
11:28:50
